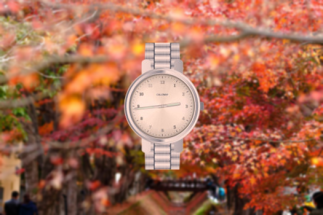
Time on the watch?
2:44
